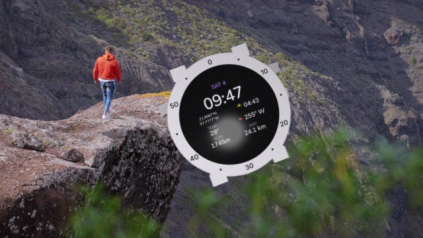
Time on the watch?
9:47
